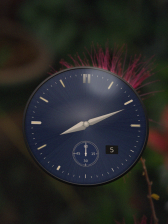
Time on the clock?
8:11
